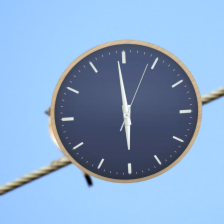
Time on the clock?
5:59:04
